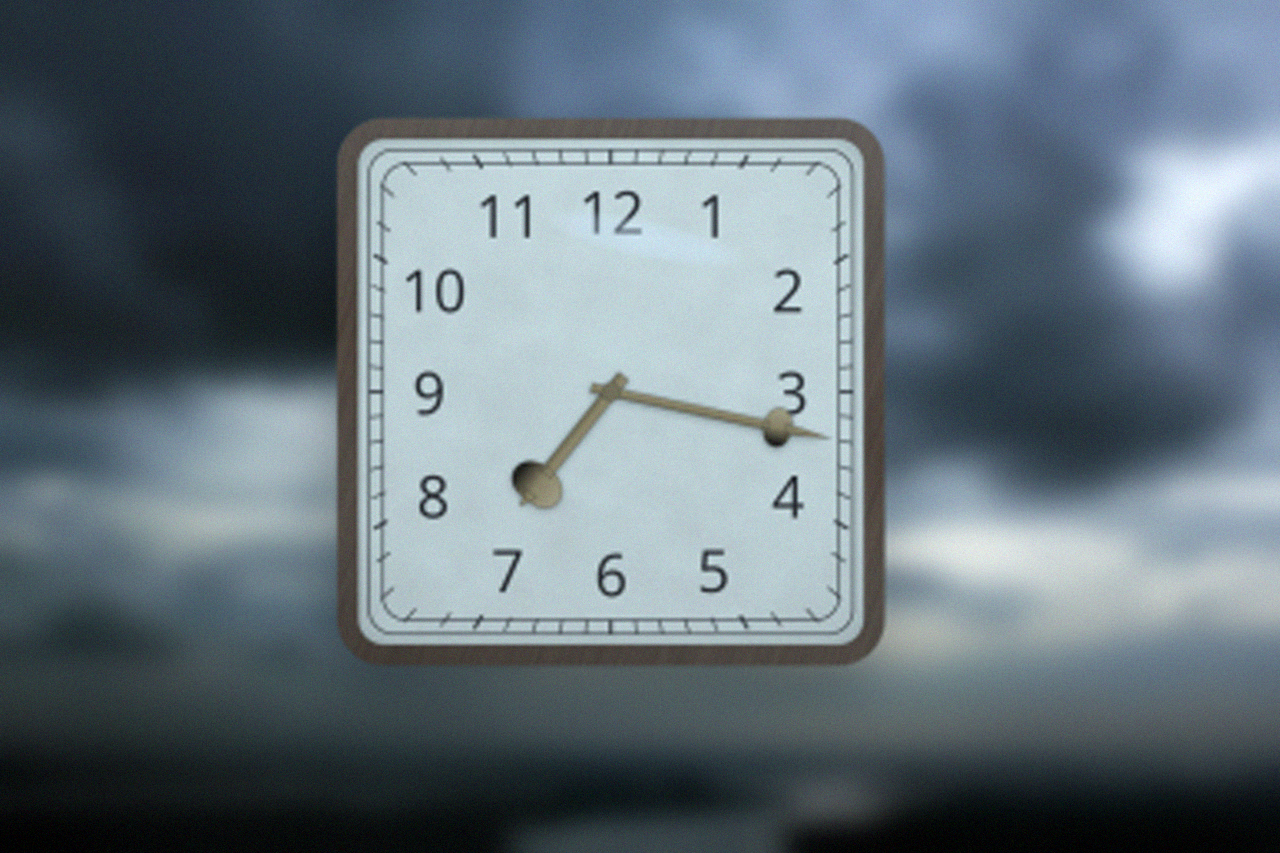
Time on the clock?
7:17
